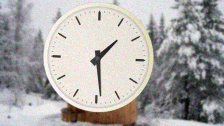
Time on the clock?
1:29
